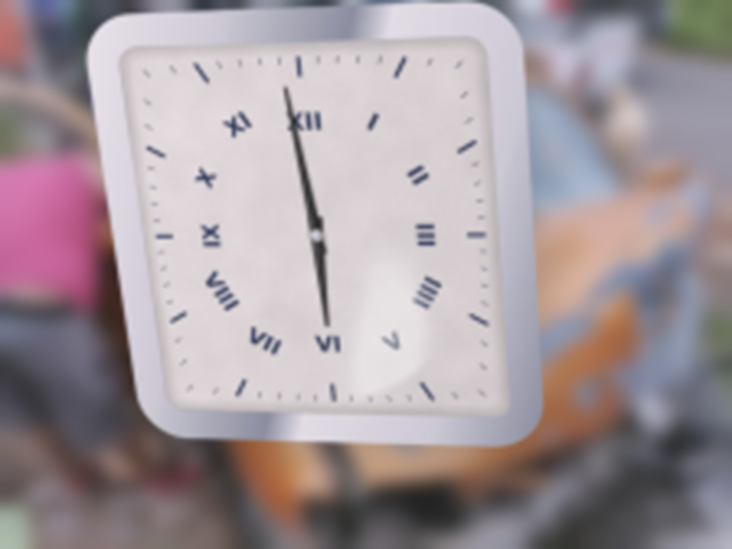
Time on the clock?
5:59
